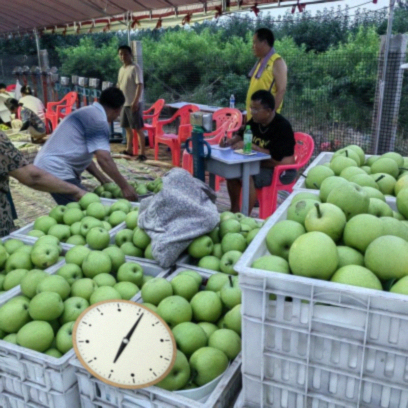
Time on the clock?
7:06
